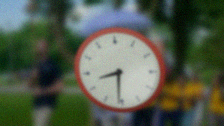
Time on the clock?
8:31
